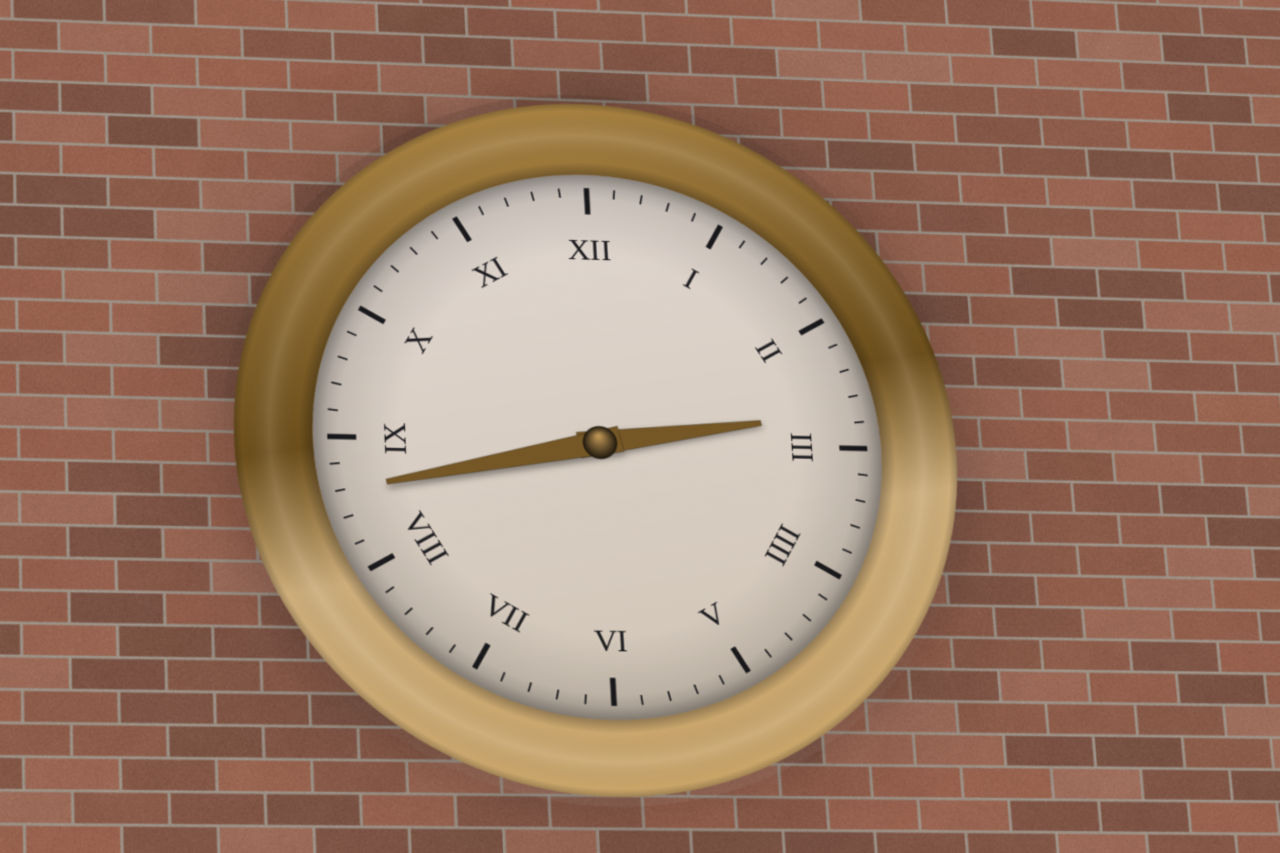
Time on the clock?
2:43
